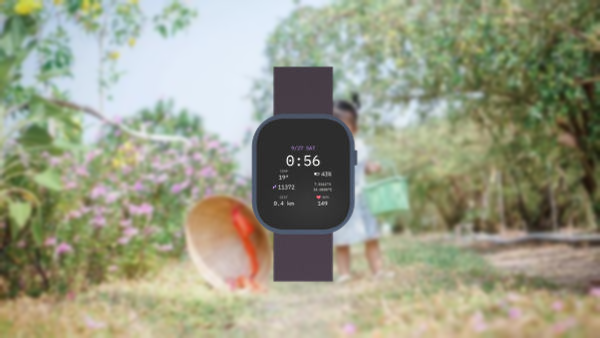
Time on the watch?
0:56
